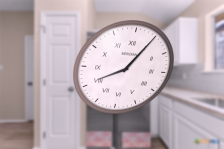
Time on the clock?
8:05
